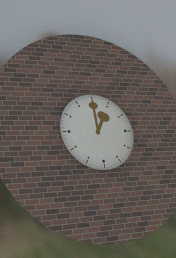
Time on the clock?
1:00
